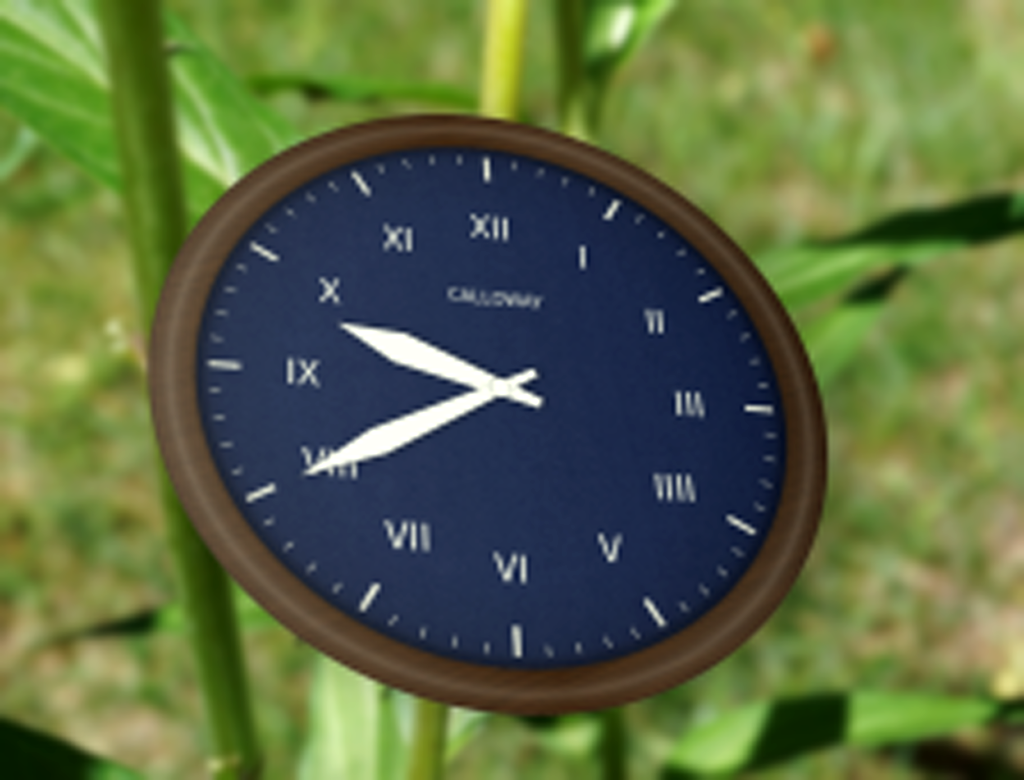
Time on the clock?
9:40
